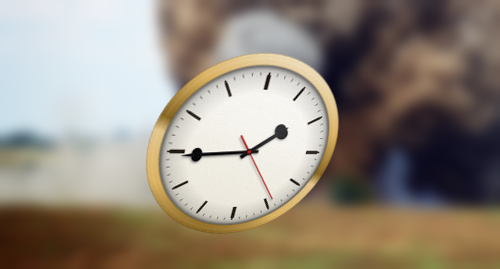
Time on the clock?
1:44:24
